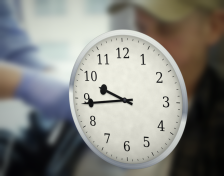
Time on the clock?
9:44
